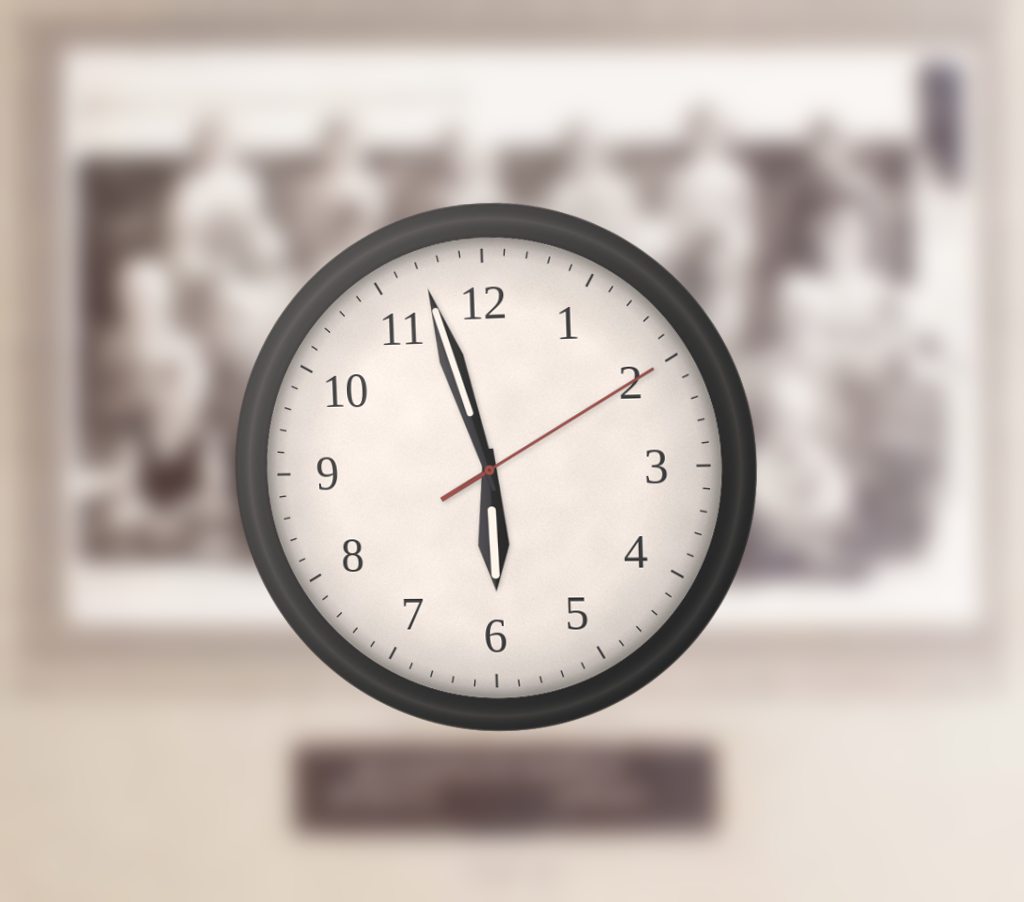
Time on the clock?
5:57:10
